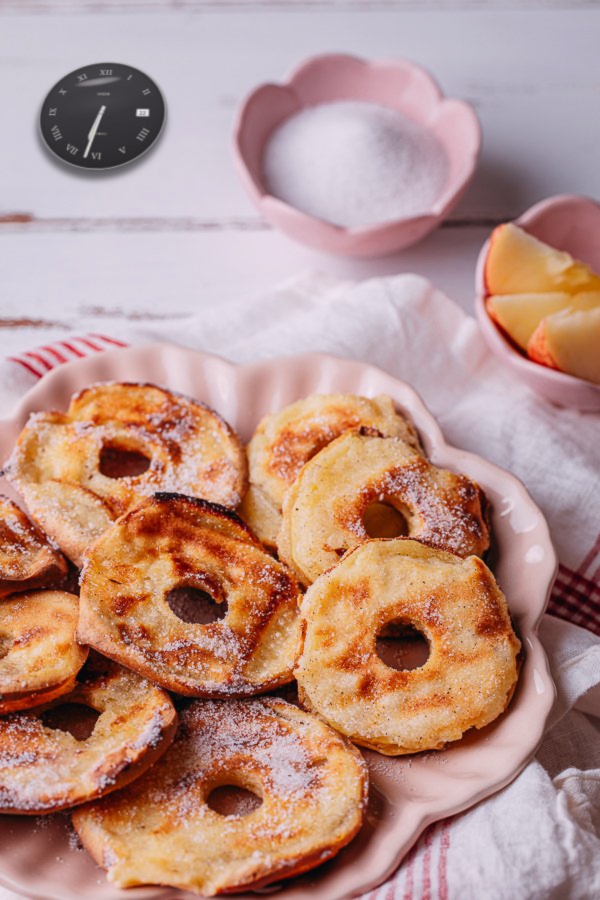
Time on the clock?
6:32
